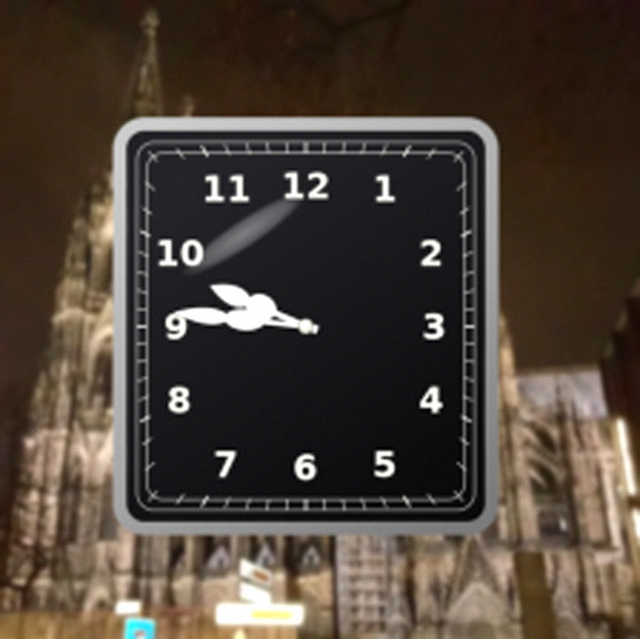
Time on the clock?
9:46
